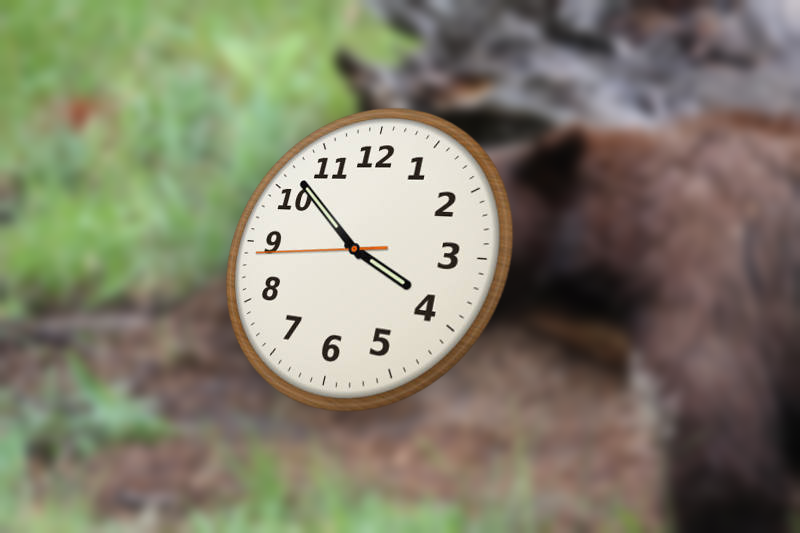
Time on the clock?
3:51:44
